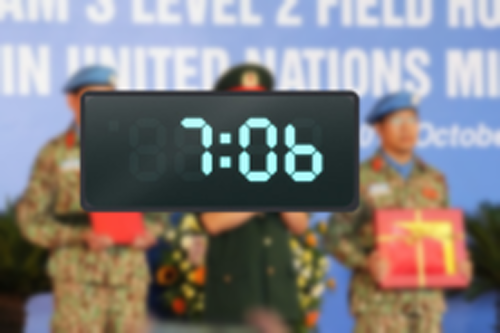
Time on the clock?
7:06
